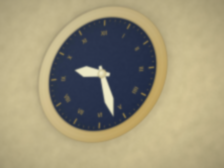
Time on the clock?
9:27
